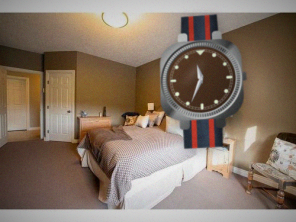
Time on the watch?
11:34
